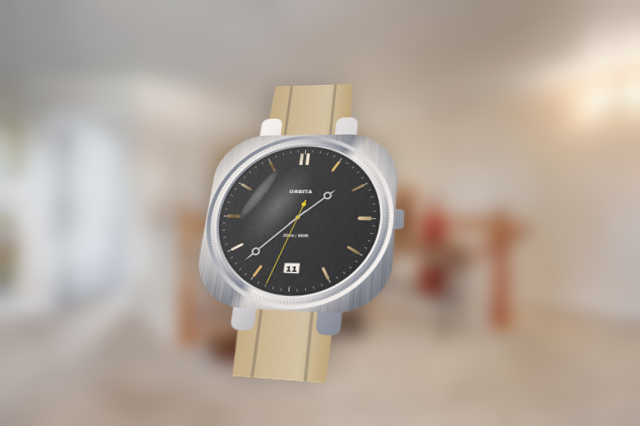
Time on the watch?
1:37:33
